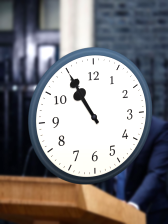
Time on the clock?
10:55
